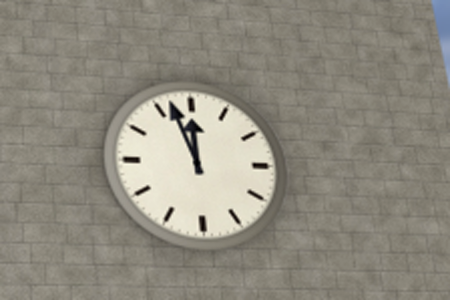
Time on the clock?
11:57
